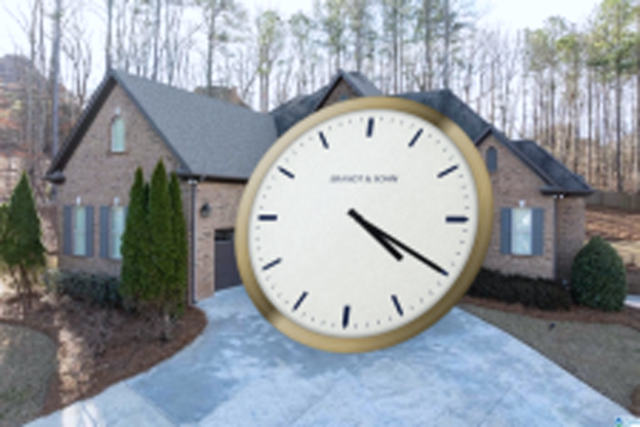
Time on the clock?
4:20
